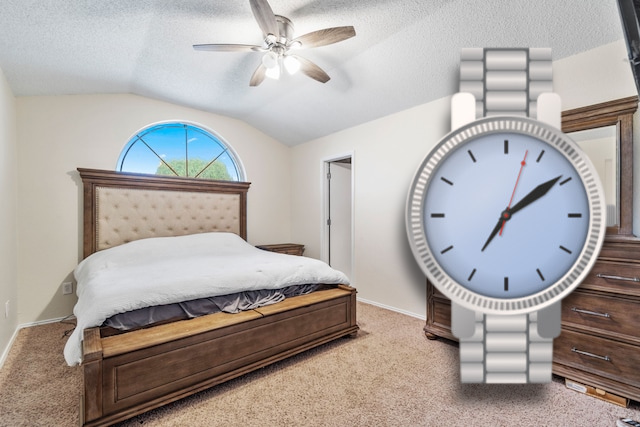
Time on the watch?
7:09:03
